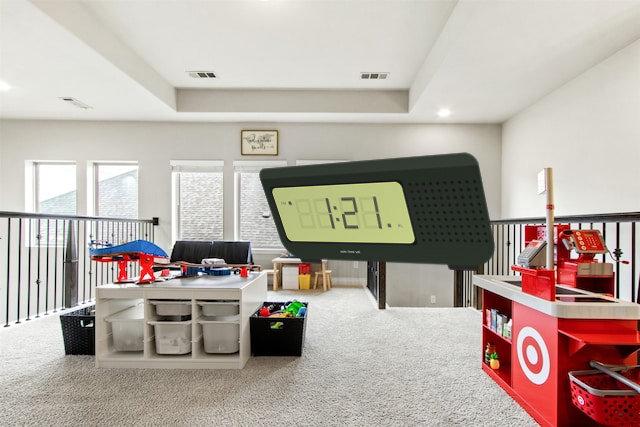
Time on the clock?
1:21
